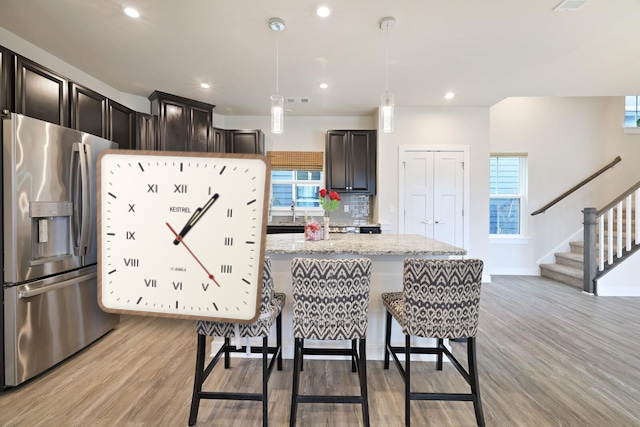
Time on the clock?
1:06:23
